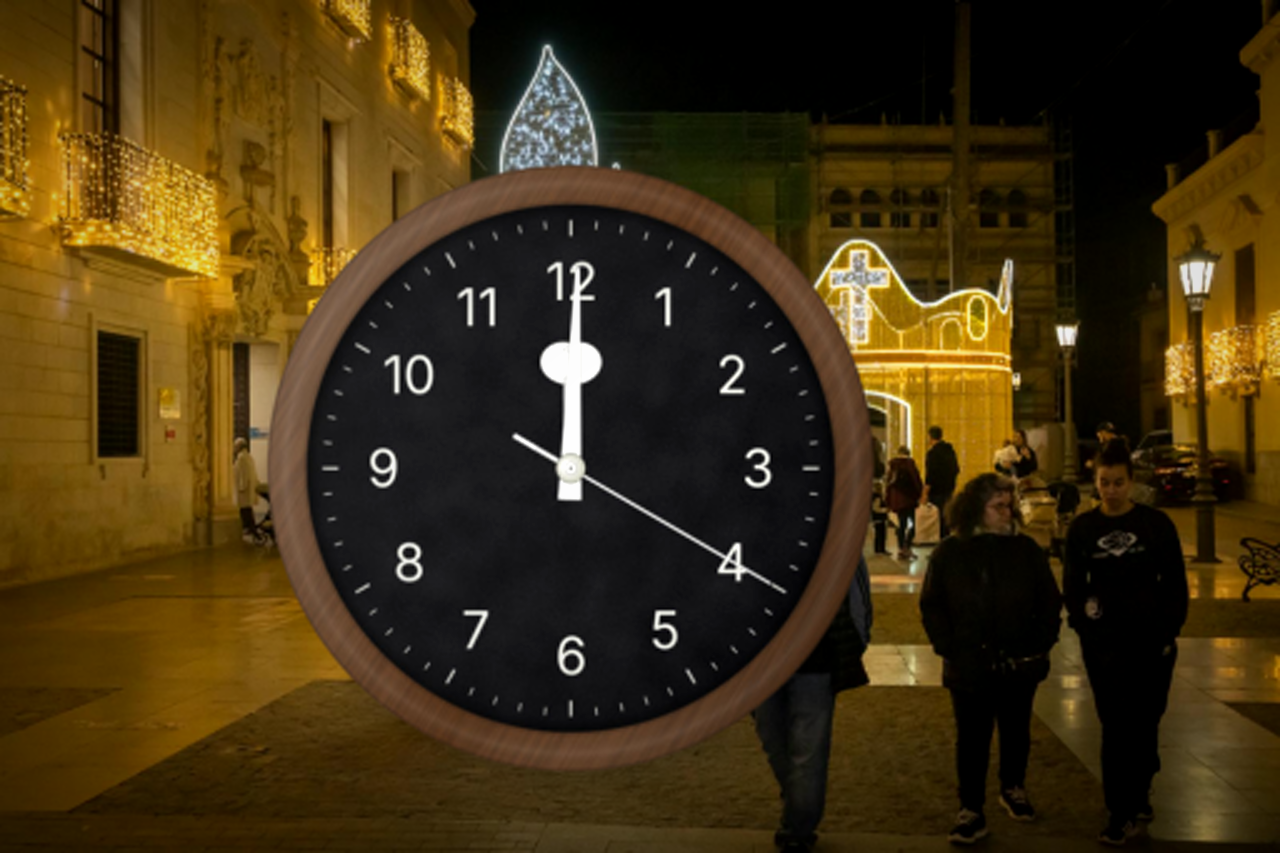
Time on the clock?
12:00:20
